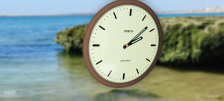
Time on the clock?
2:08
